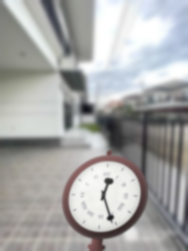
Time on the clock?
12:26
